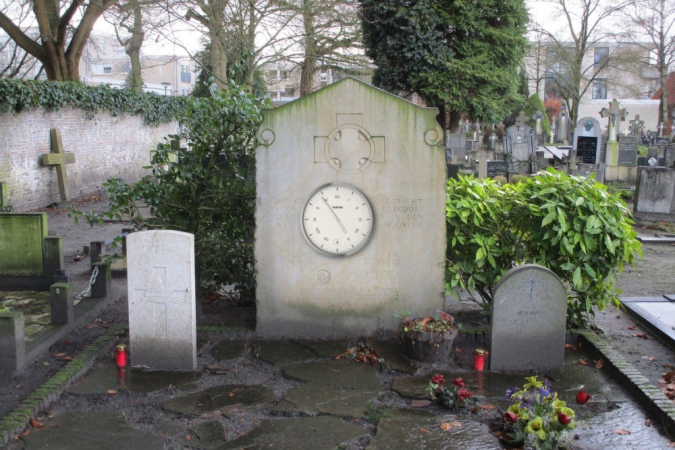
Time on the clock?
4:54
